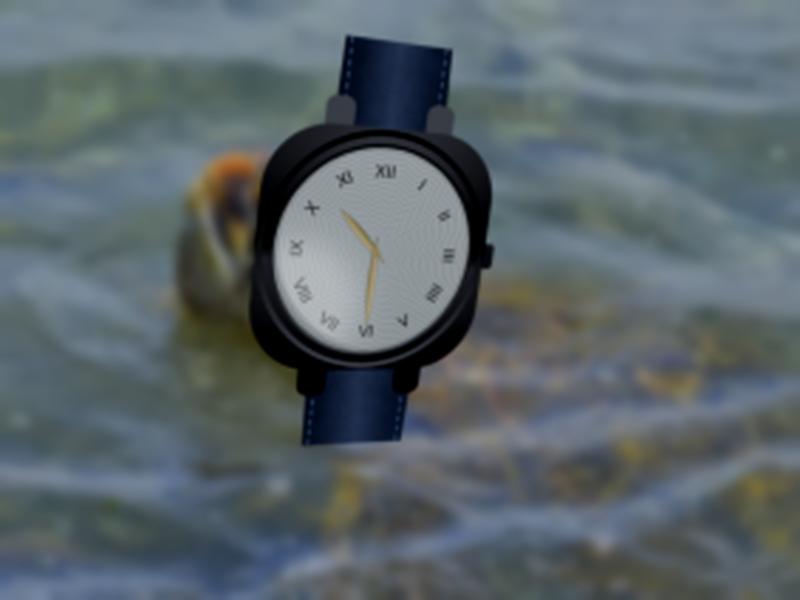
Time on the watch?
10:30
